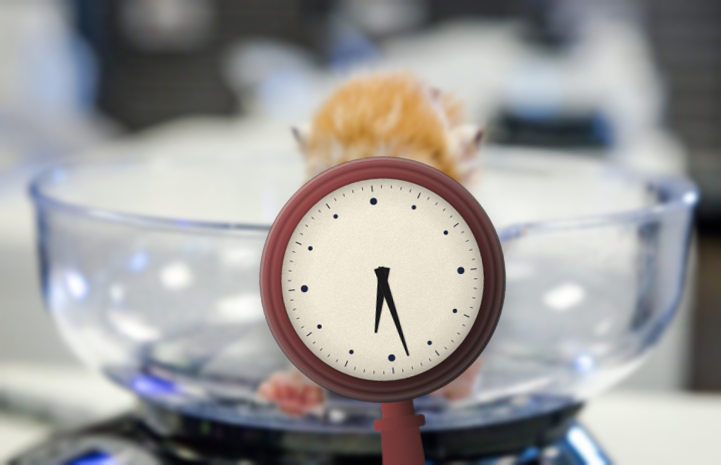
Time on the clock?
6:28
